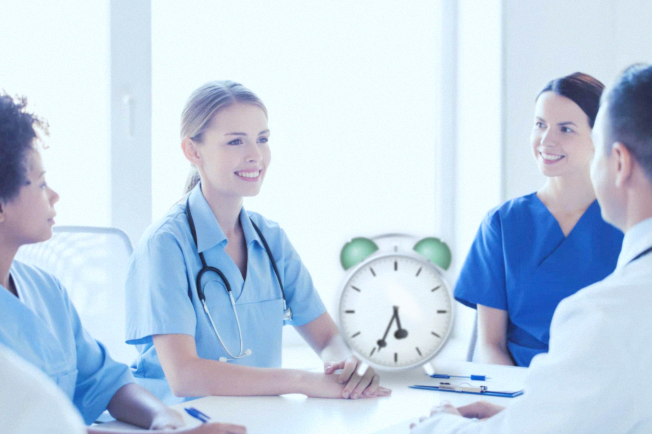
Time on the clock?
5:34
